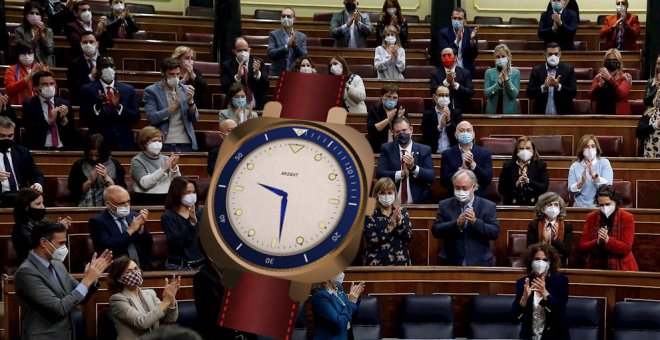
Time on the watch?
9:29
